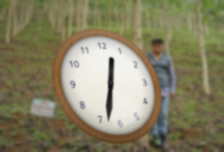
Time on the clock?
12:33
